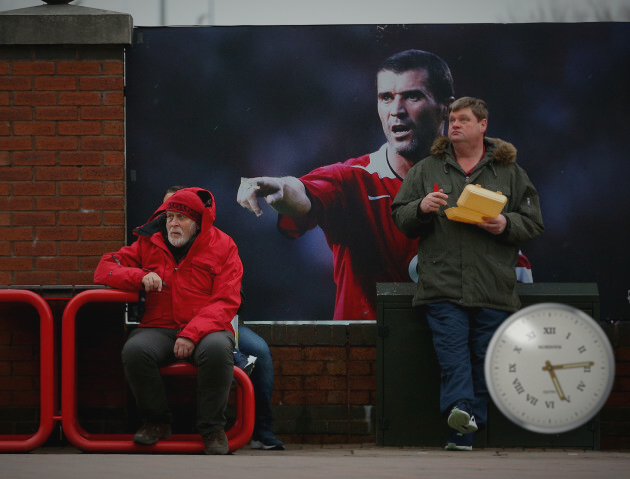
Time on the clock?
5:14
